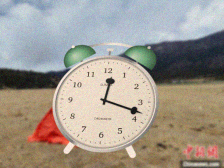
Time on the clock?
12:18
